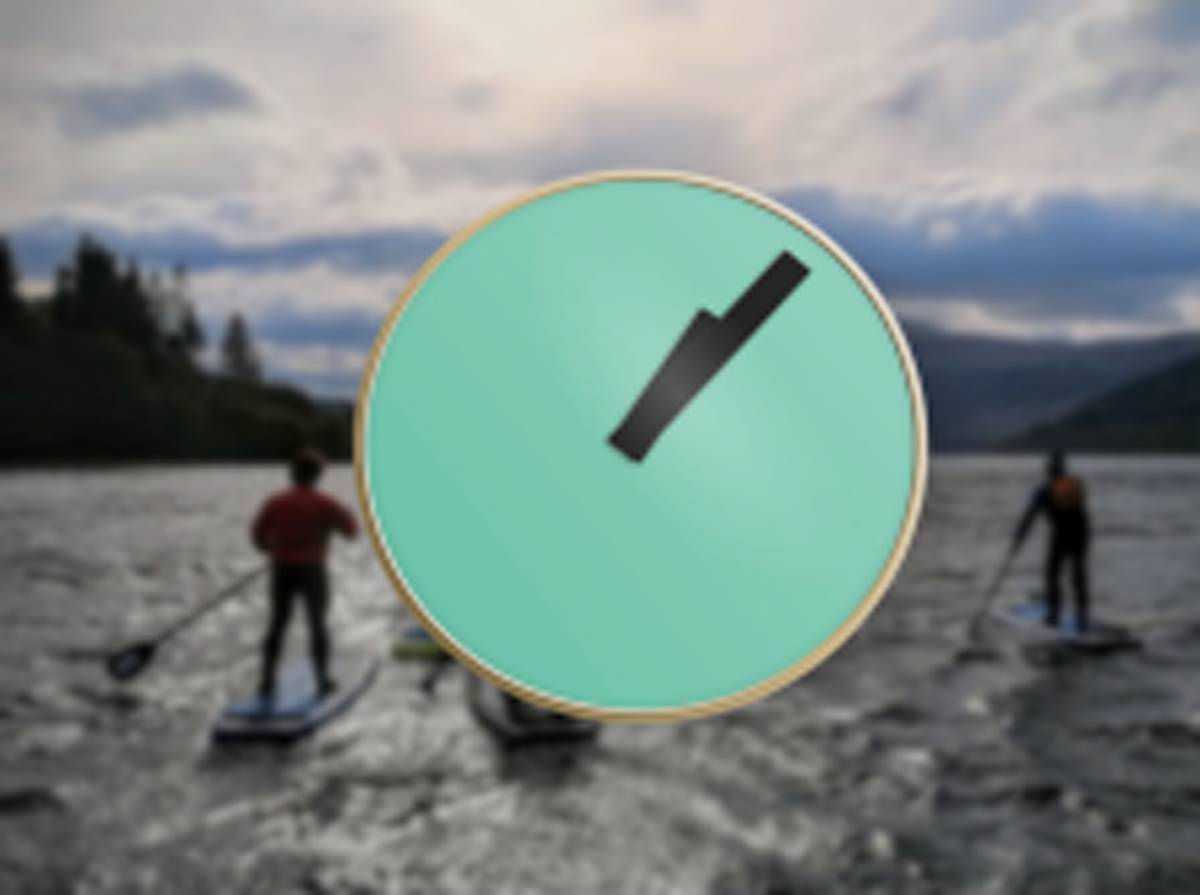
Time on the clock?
1:07
